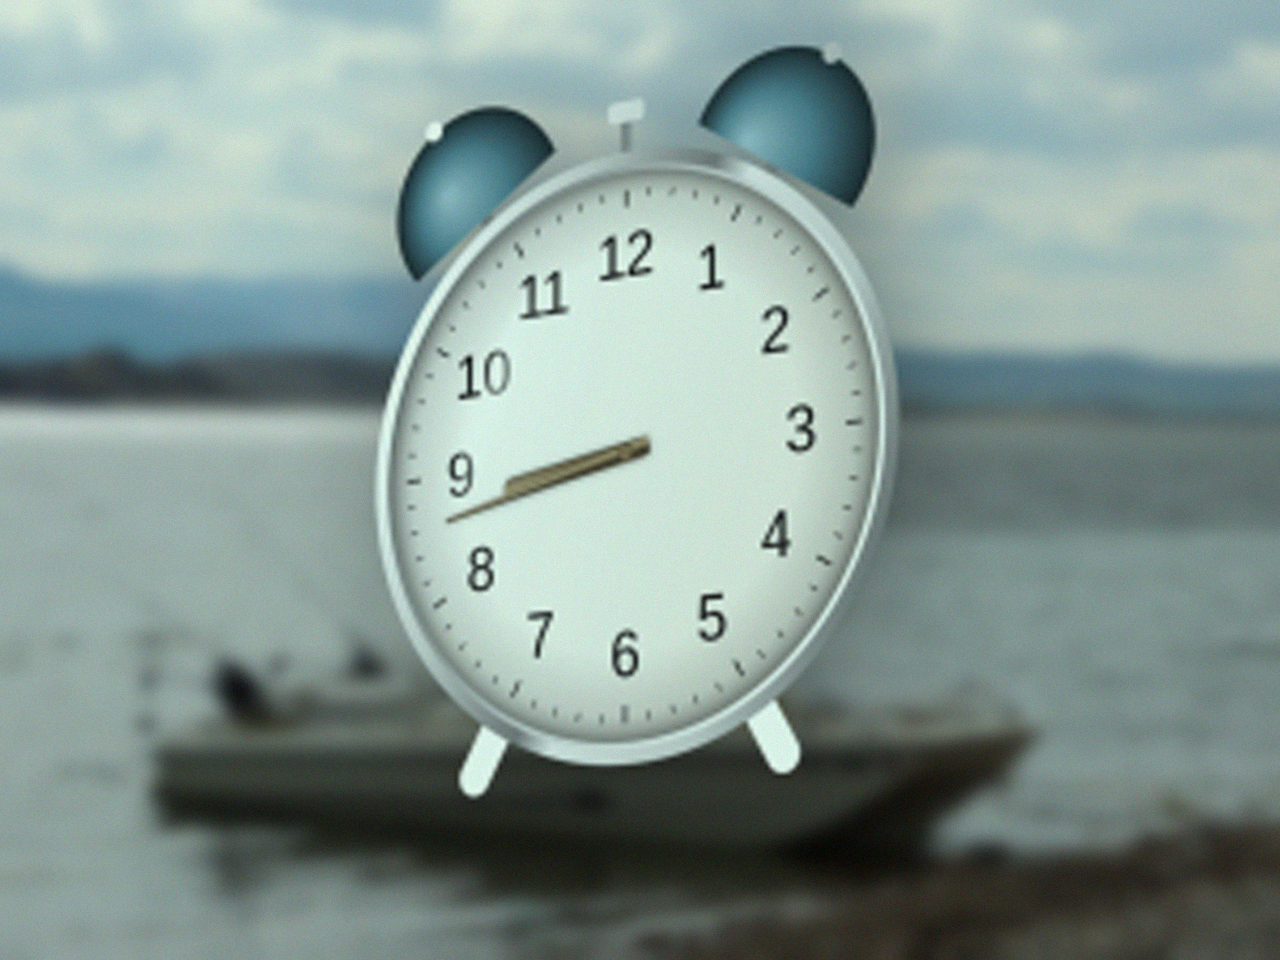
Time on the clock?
8:43
